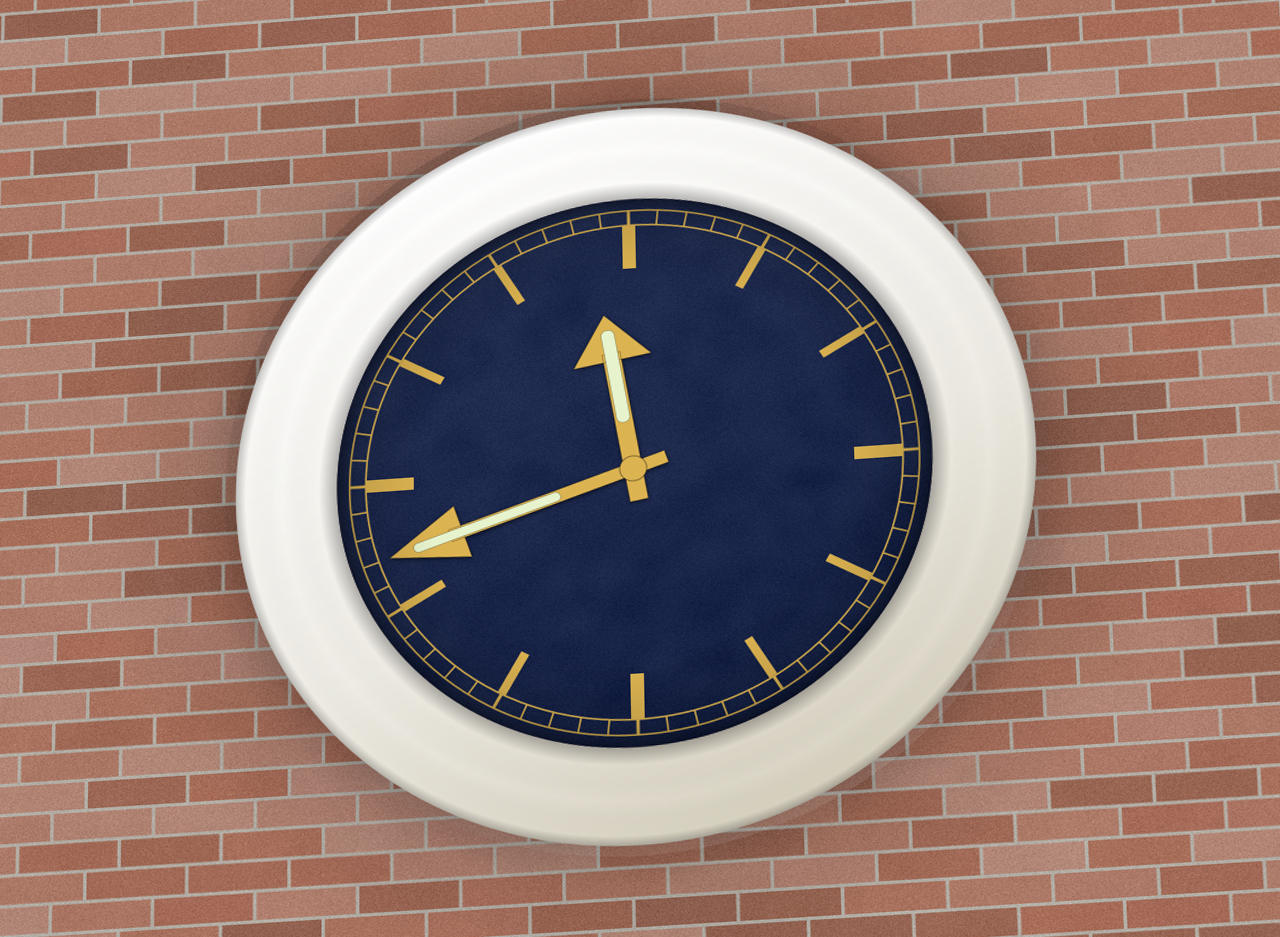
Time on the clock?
11:42
